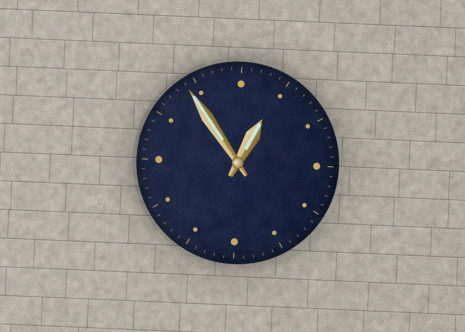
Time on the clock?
12:54
